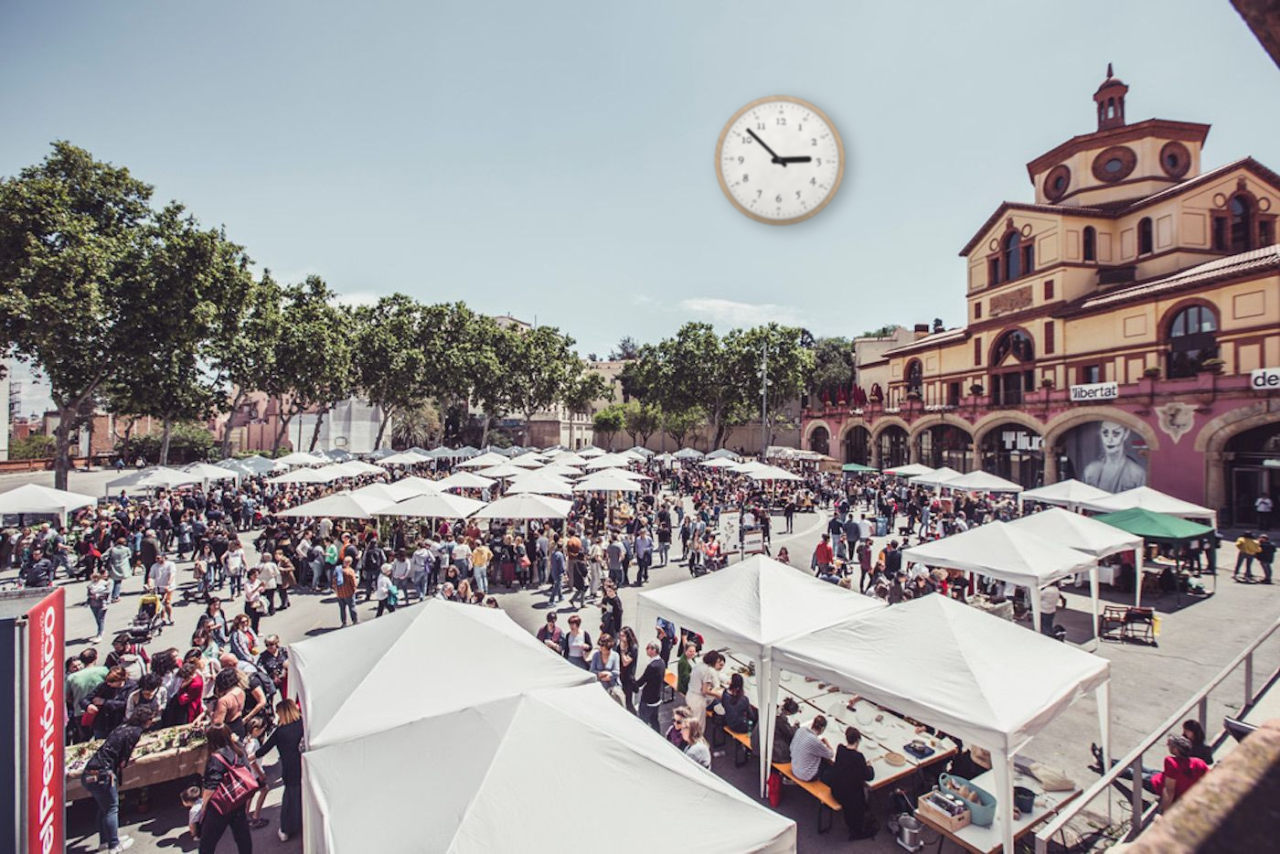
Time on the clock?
2:52
